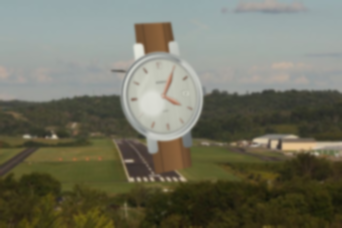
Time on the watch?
4:05
